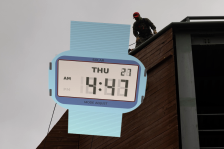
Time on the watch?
4:47
